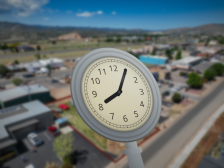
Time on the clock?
8:05
